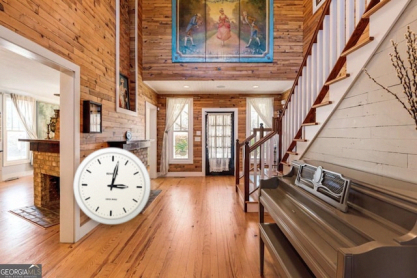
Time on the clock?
3:02
